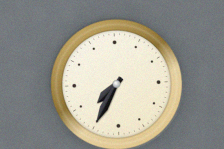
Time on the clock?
7:35
